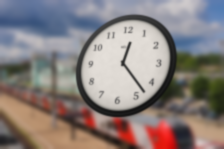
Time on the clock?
12:23
